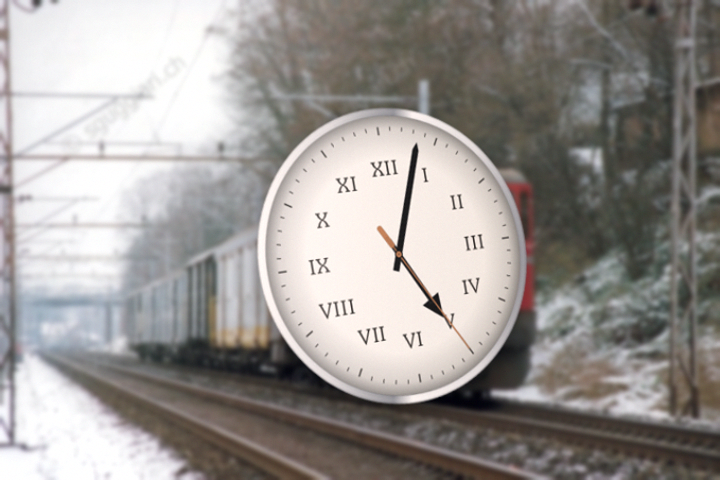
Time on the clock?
5:03:25
